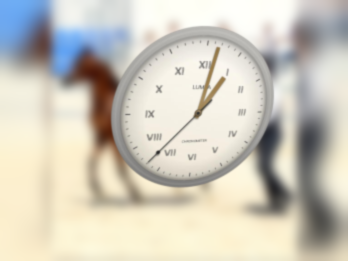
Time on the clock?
1:01:37
